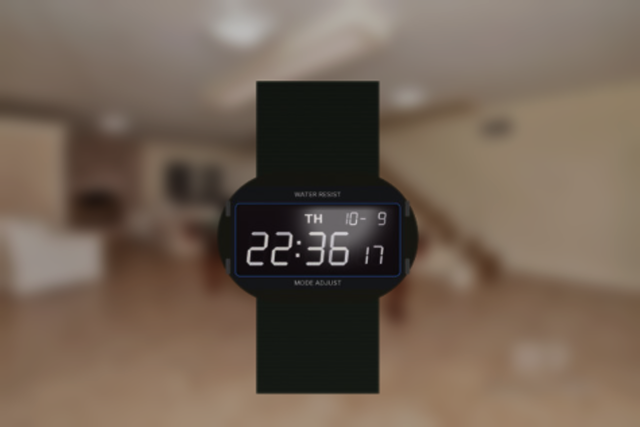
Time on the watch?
22:36:17
